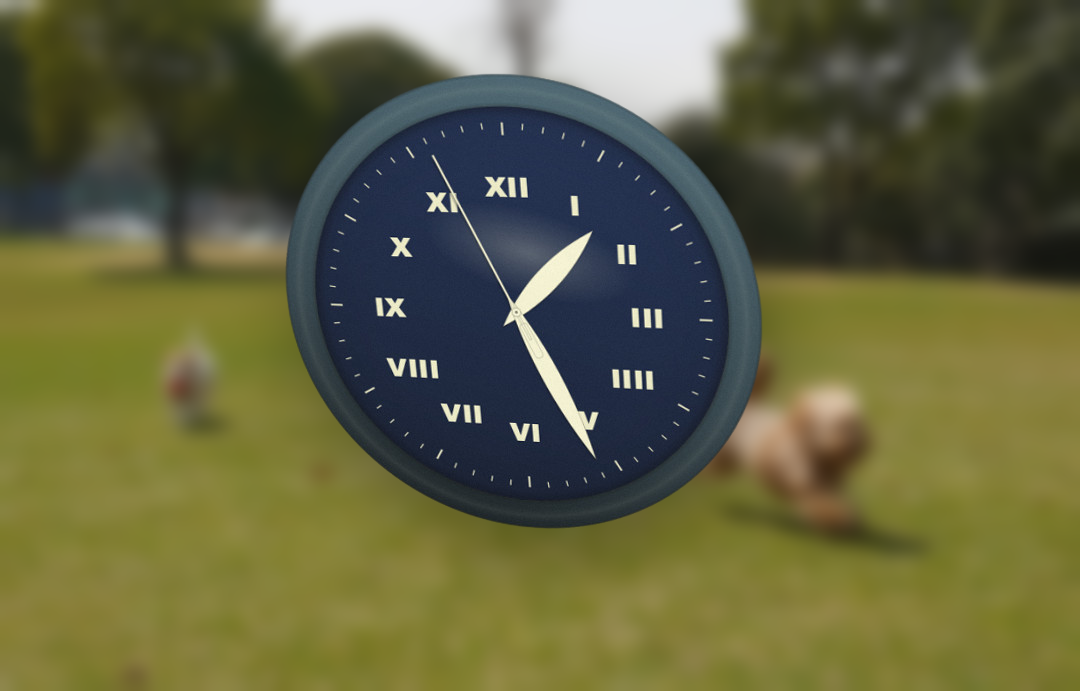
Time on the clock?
1:25:56
